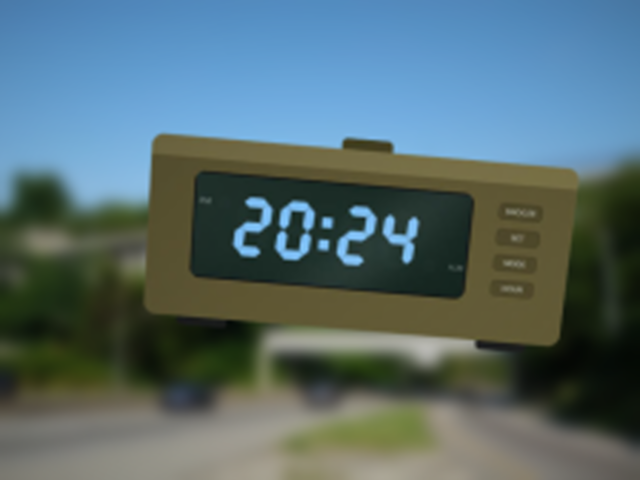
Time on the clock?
20:24
